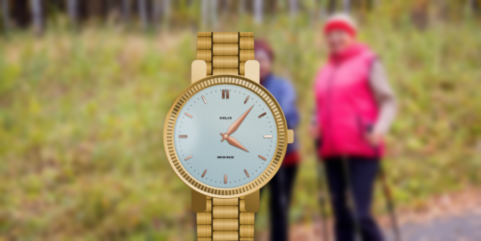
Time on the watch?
4:07
